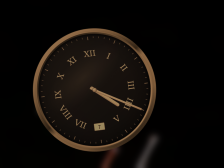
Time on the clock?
4:20
